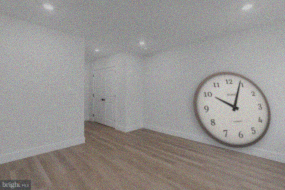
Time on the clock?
10:04
